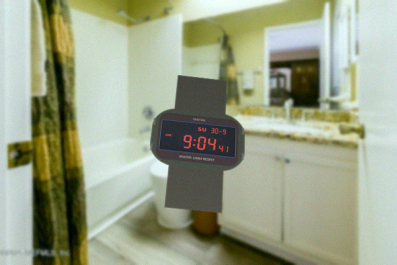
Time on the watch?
9:04:41
